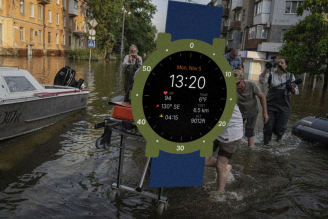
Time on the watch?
13:20
